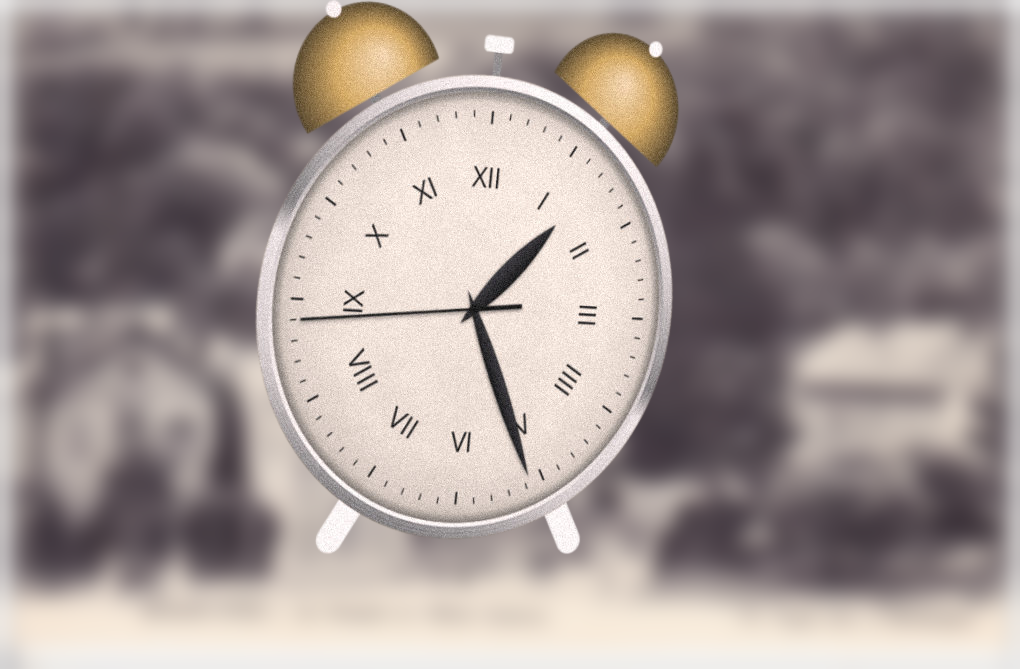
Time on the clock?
1:25:44
